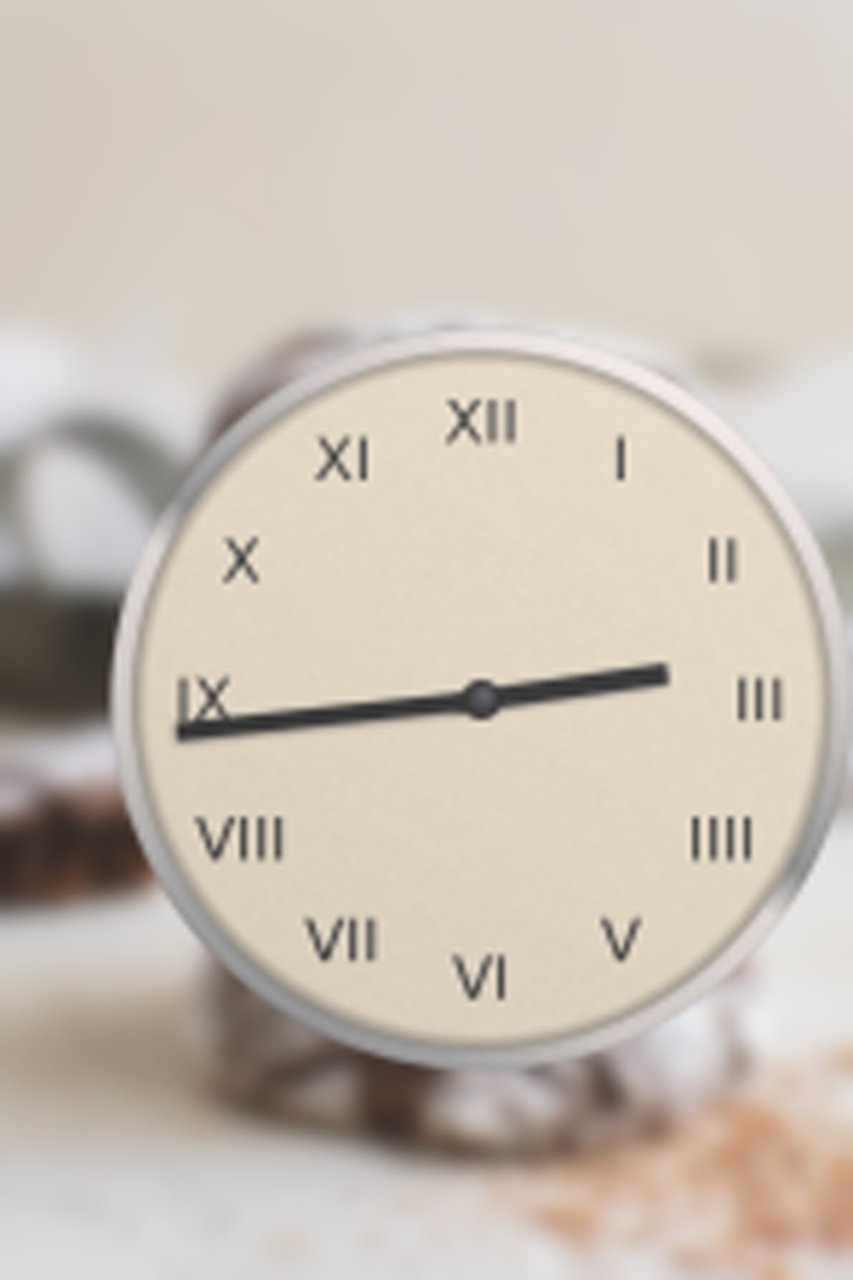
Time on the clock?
2:44
